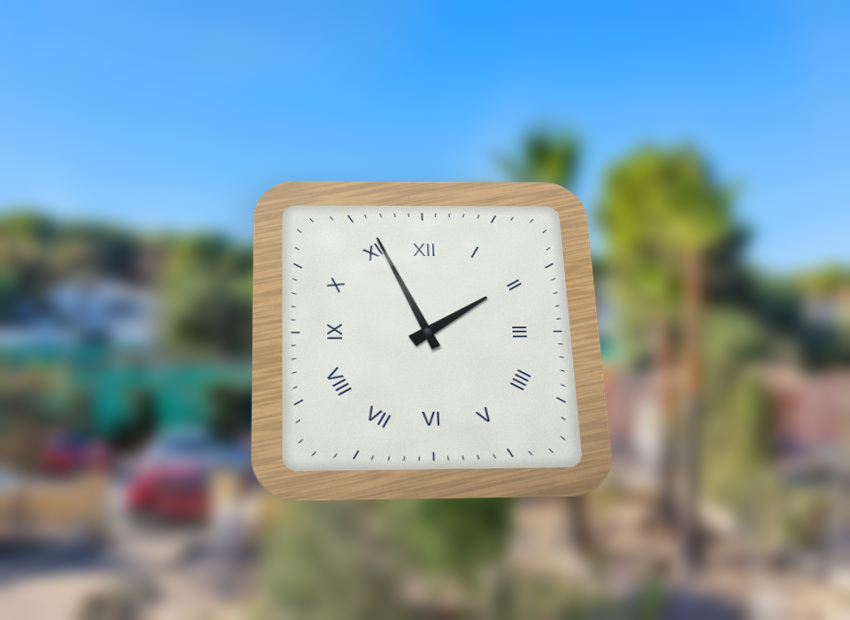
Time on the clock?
1:56
